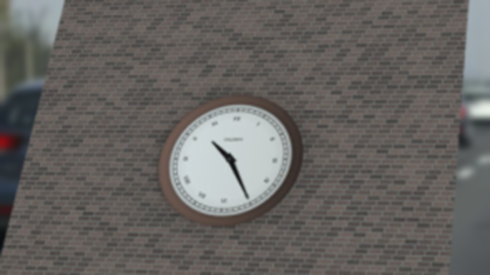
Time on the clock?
10:25
